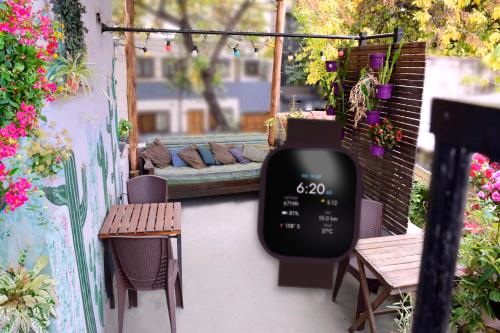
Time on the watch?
6:20
